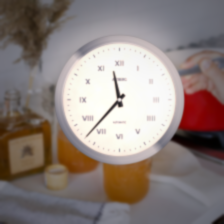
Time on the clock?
11:37
